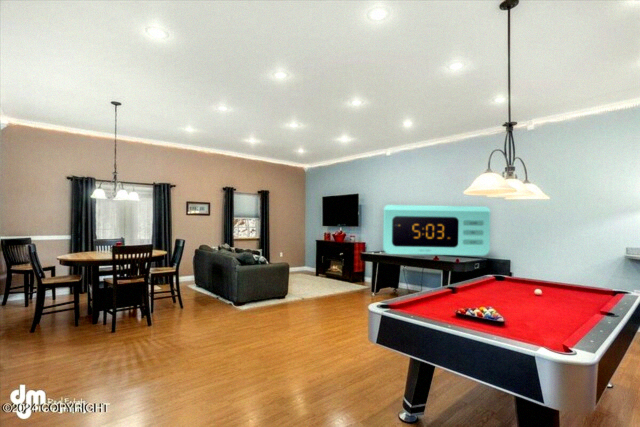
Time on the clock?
5:03
